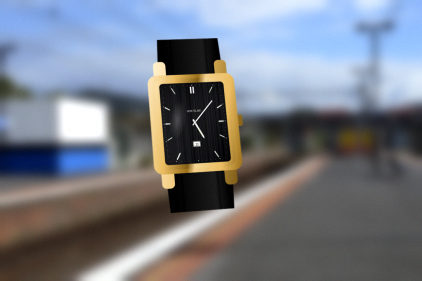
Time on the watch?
5:07
